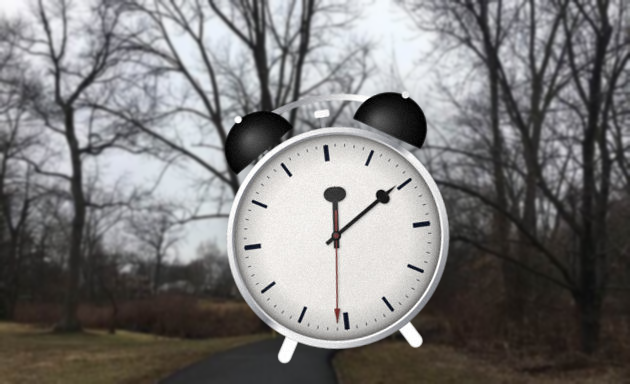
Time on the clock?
12:09:31
